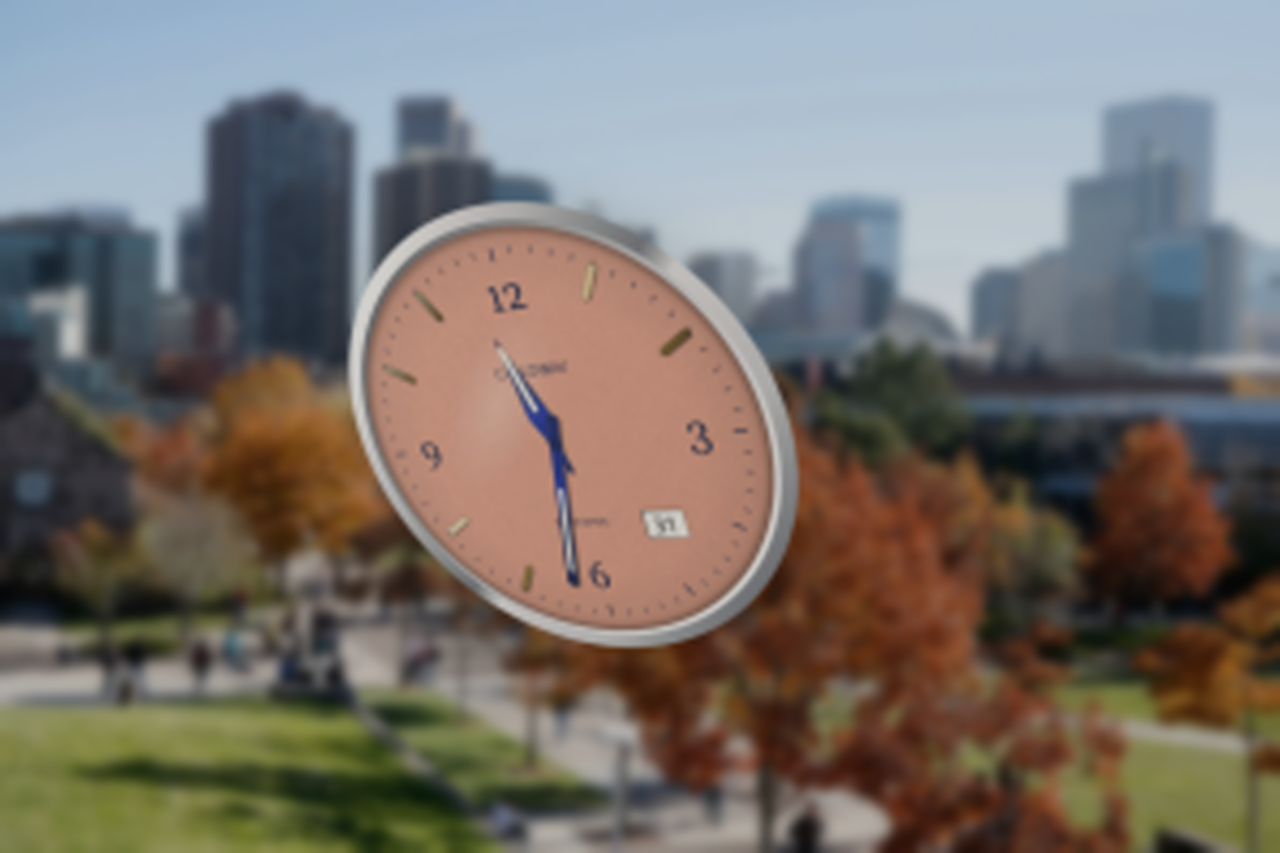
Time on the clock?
11:32
